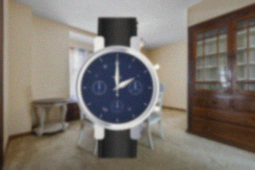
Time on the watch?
2:00
